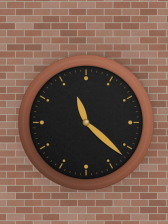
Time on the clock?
11:22
